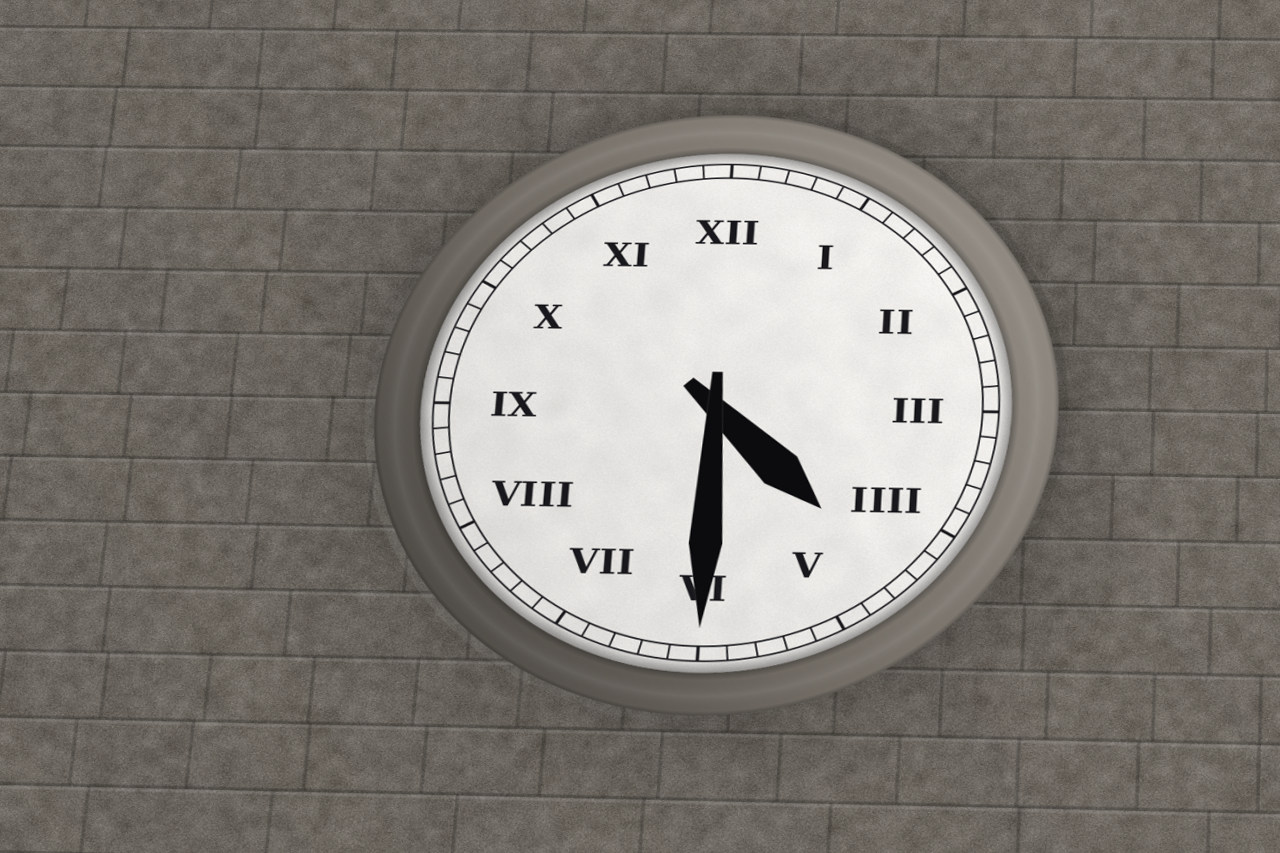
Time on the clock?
4:30
